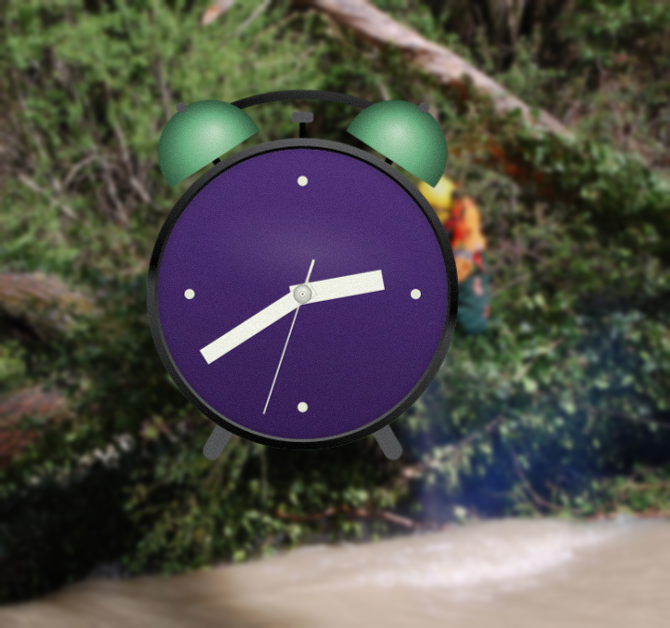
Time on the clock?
2:39:33
